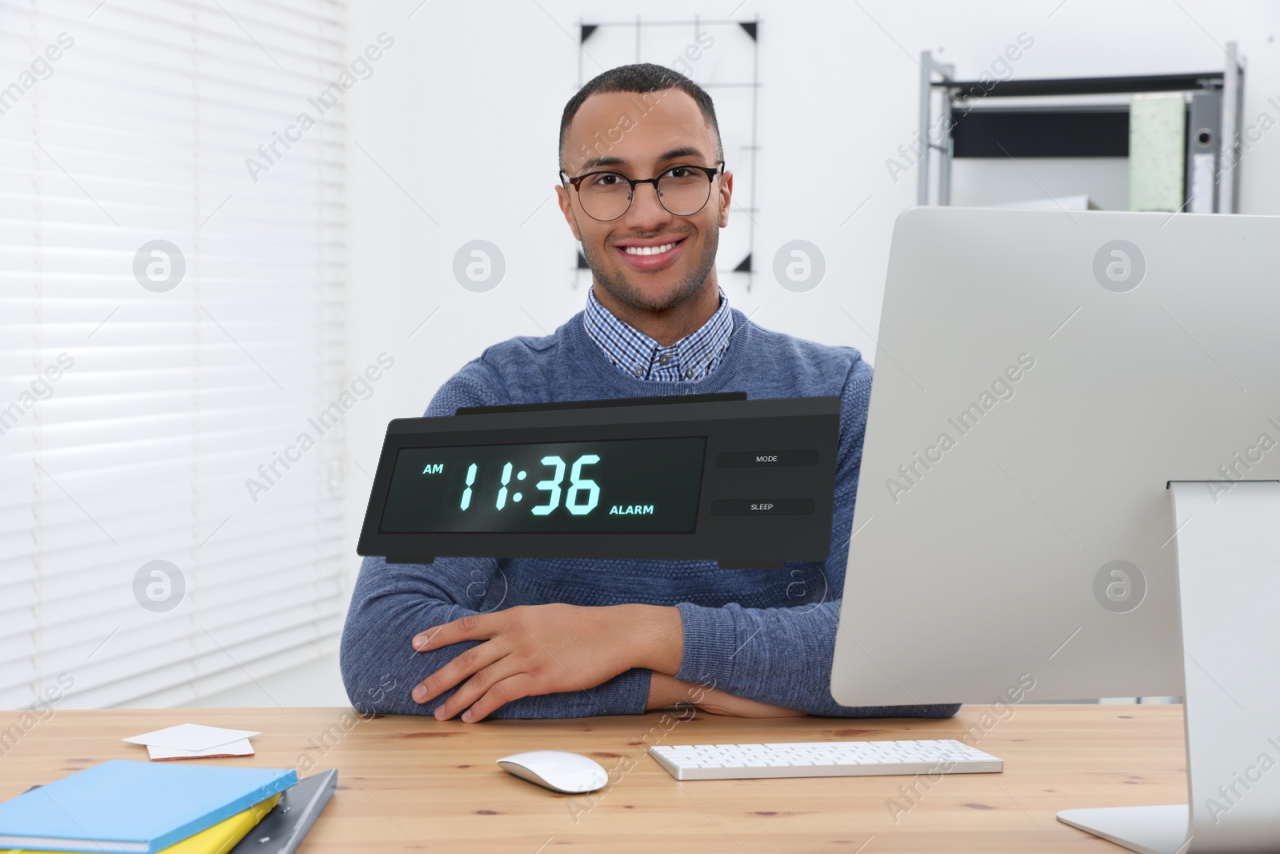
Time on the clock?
11:36
